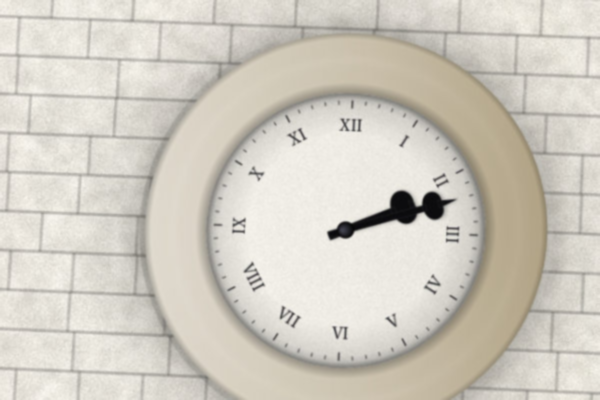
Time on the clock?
2:12
